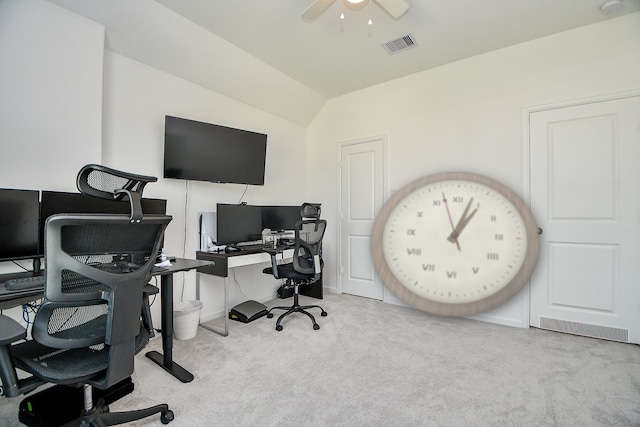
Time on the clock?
1:02:57
